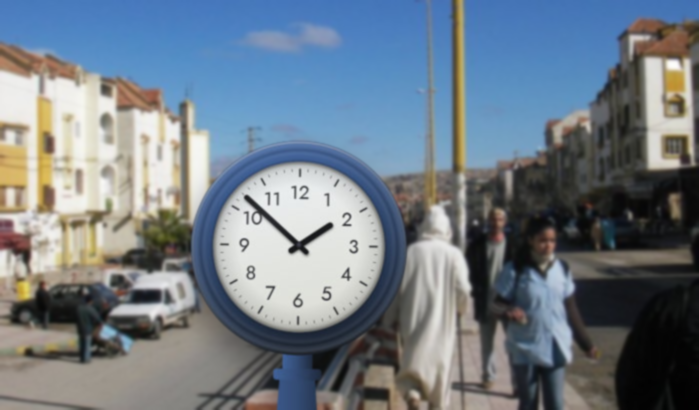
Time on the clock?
1:52
